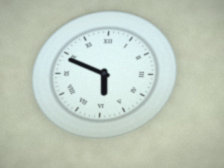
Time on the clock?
5:49
